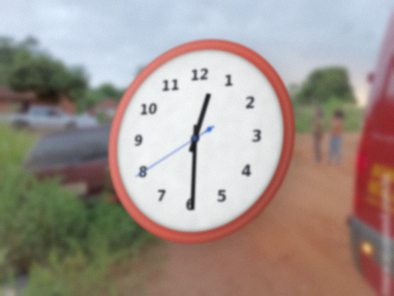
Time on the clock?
12:29:40
